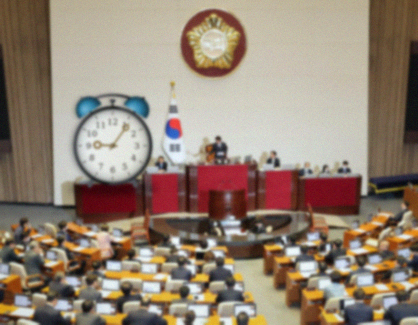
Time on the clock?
9:06
